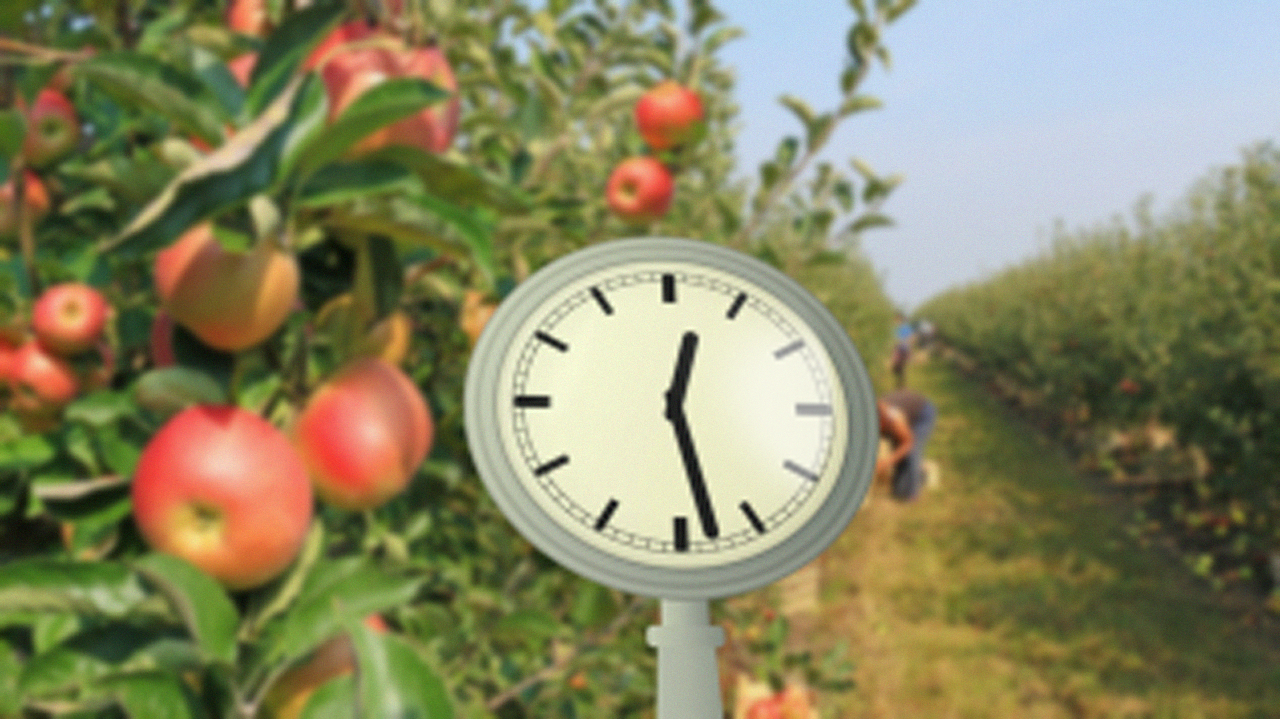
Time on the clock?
12:28
